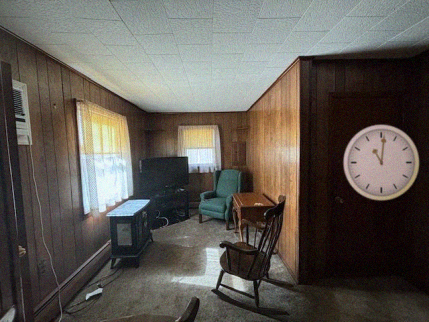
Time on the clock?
11:01
